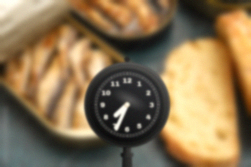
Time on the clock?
7:34
